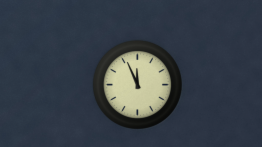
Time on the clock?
11:56
